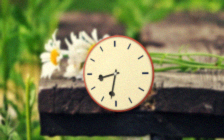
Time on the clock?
8:32
